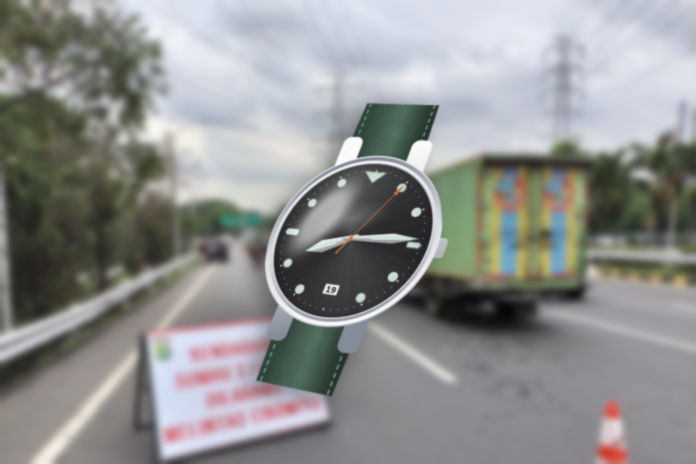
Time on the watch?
8:14:05
